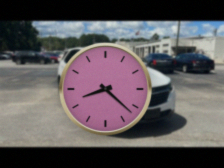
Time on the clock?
8:22
